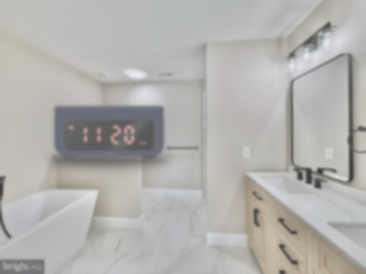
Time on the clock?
11:20
